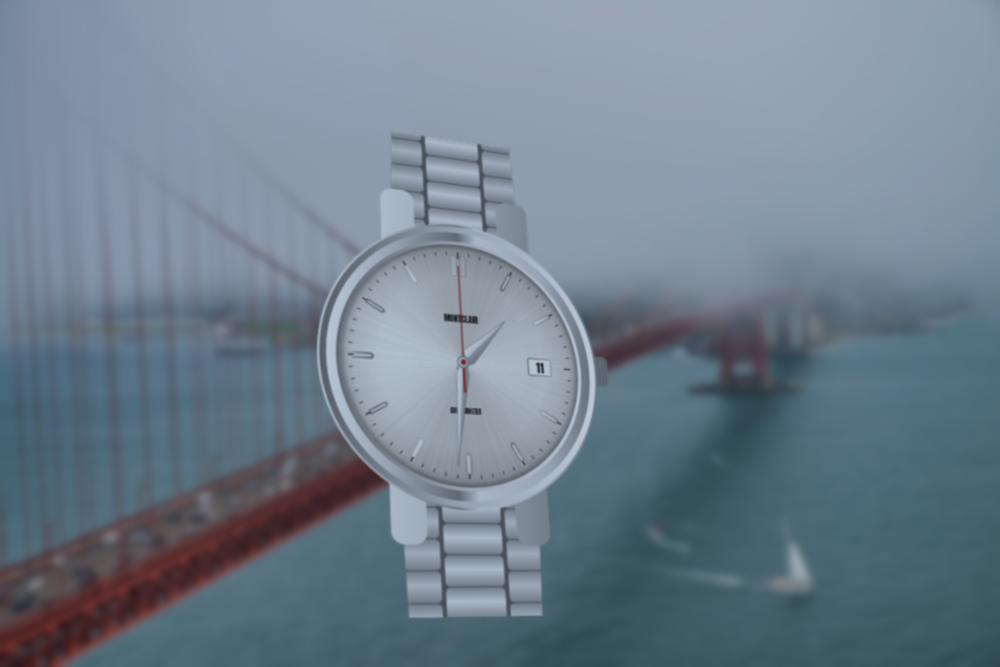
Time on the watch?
1:31:00
